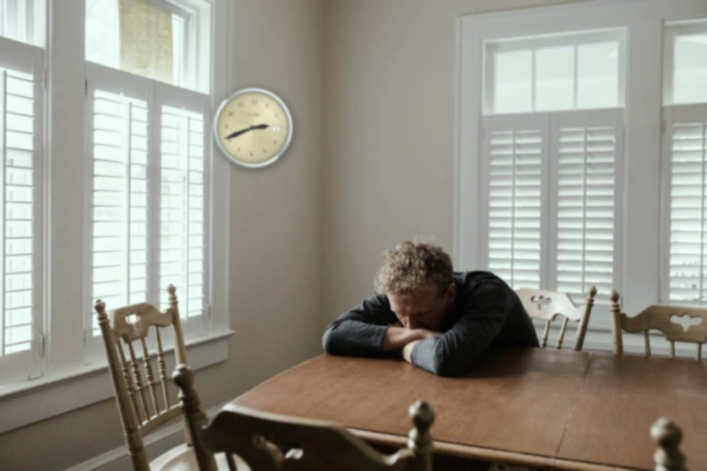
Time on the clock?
2:41
